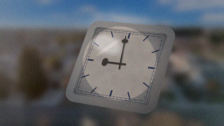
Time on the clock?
8:59
